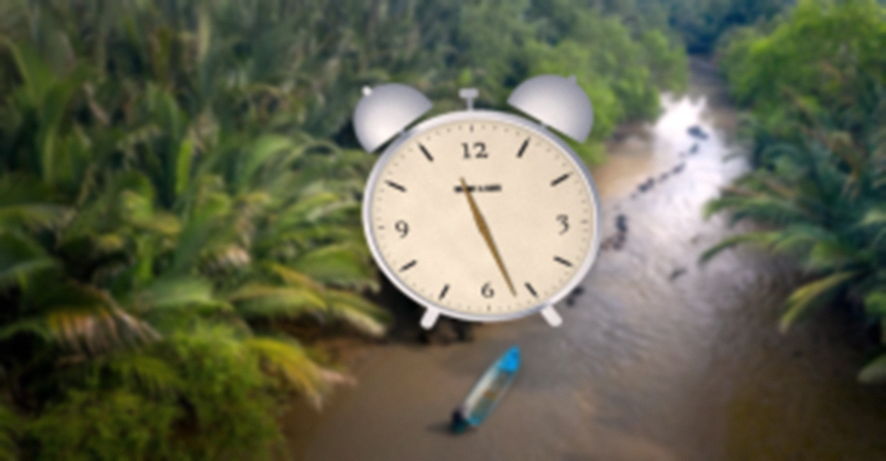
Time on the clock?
11:27
